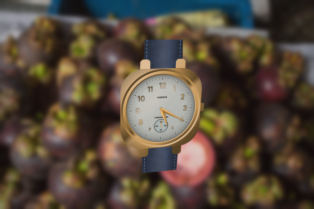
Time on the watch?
5:20
